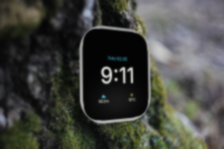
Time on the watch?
9:11
